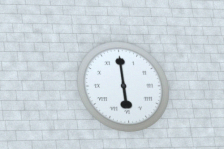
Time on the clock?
6:00
